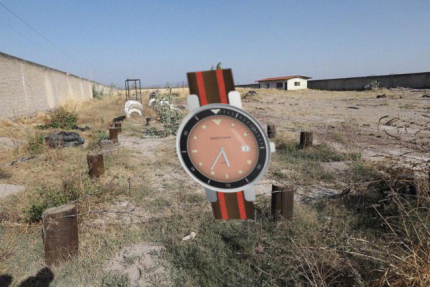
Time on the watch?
5:36
